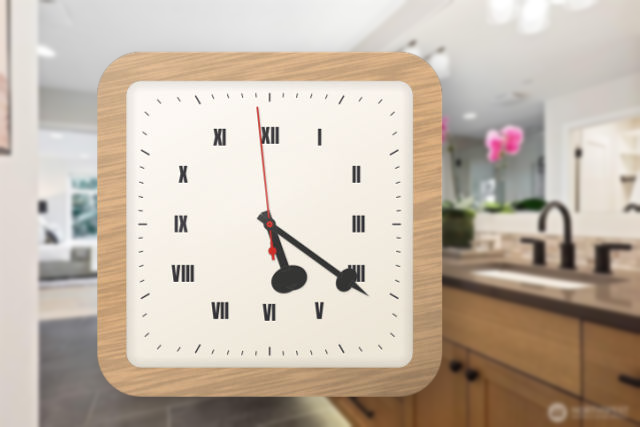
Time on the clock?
5:20:59
